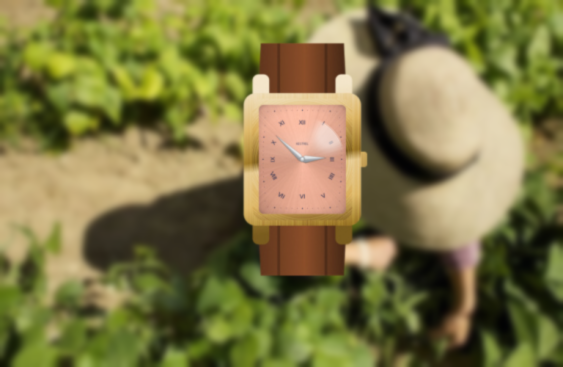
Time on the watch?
2:52
